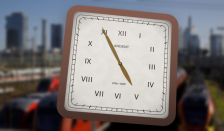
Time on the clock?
4:55
